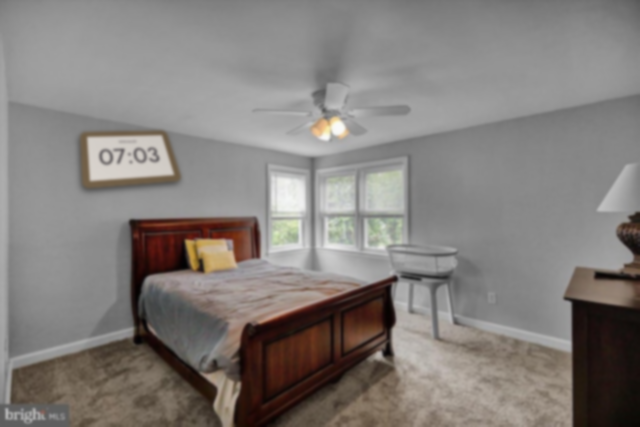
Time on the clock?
7:03
